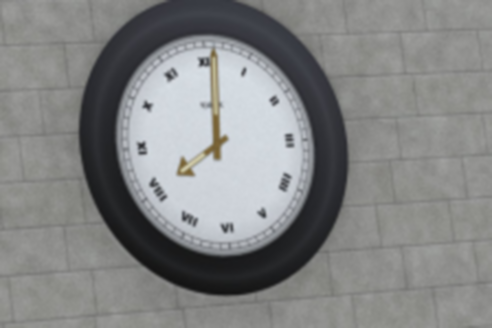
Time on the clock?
8:01
